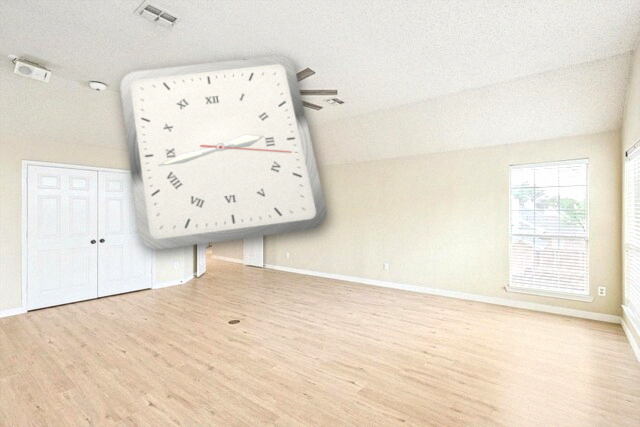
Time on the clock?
2:43:17
